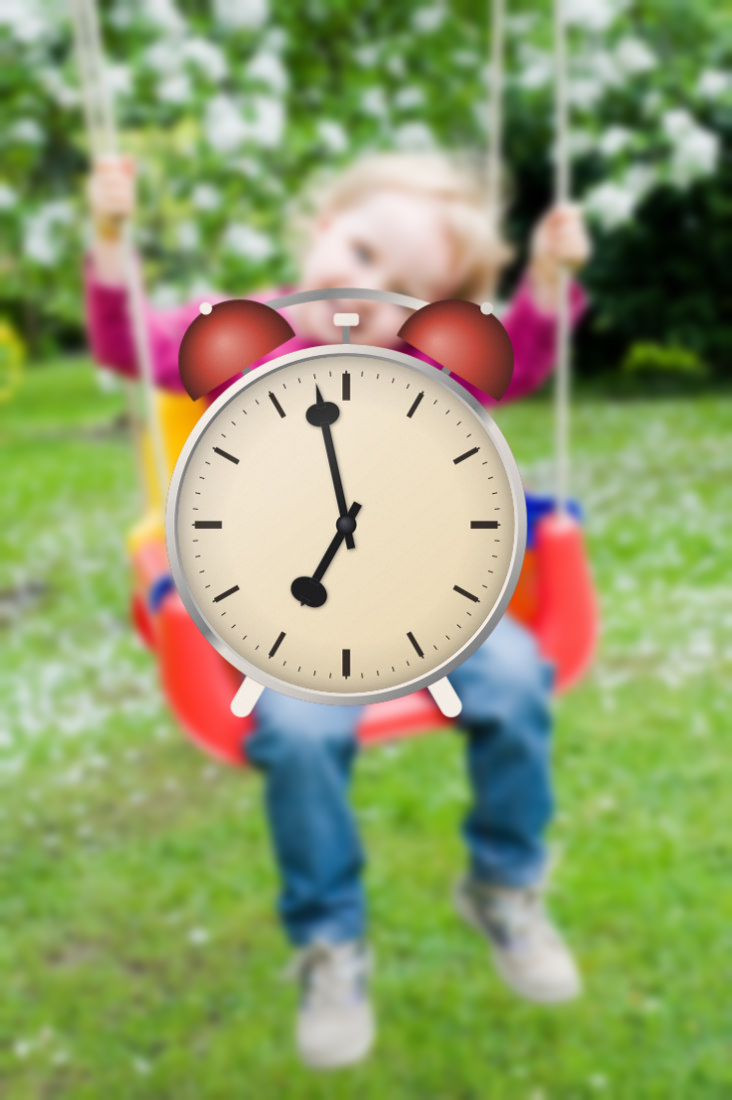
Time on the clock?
6:58
